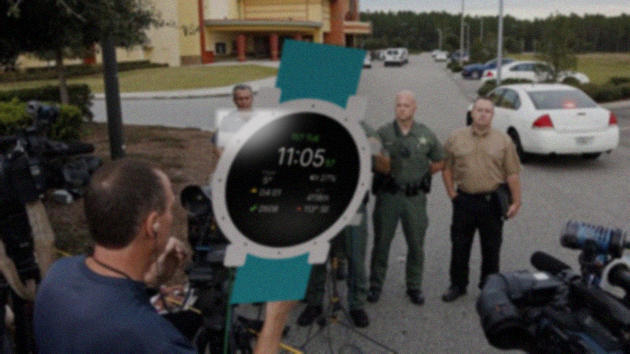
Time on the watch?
11:05
